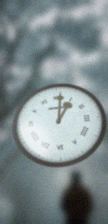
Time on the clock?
1:01
